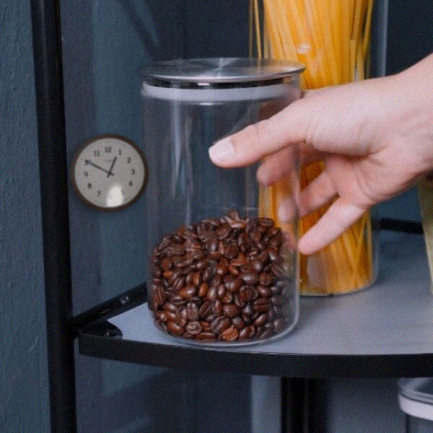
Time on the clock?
12:50
